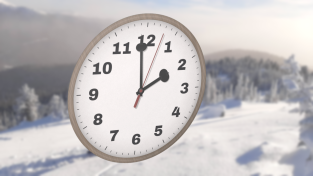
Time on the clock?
1:59:03
